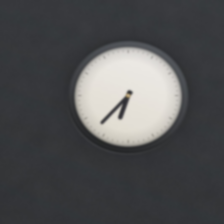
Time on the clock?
6:37
